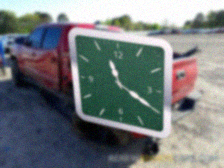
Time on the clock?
11:20
